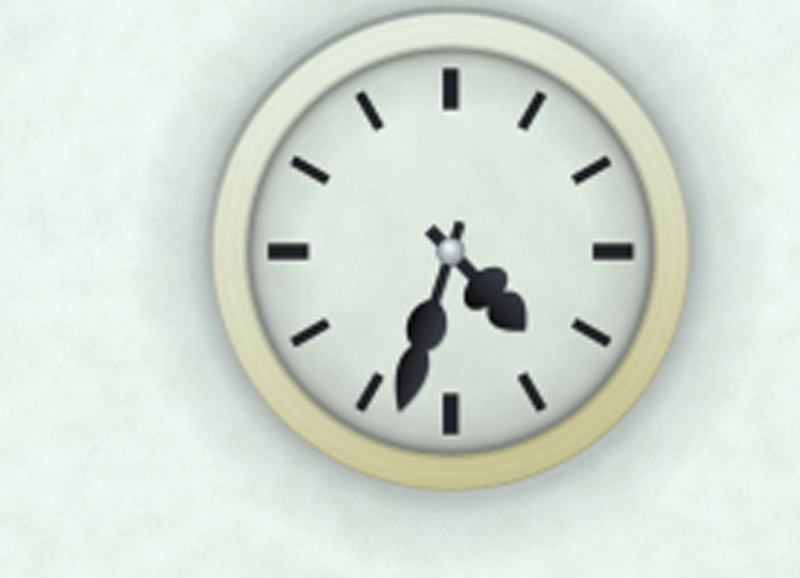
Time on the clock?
4:33
